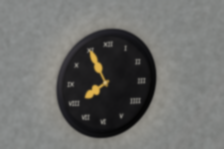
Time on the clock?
7:55
